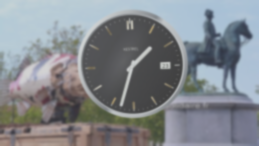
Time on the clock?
1:33
